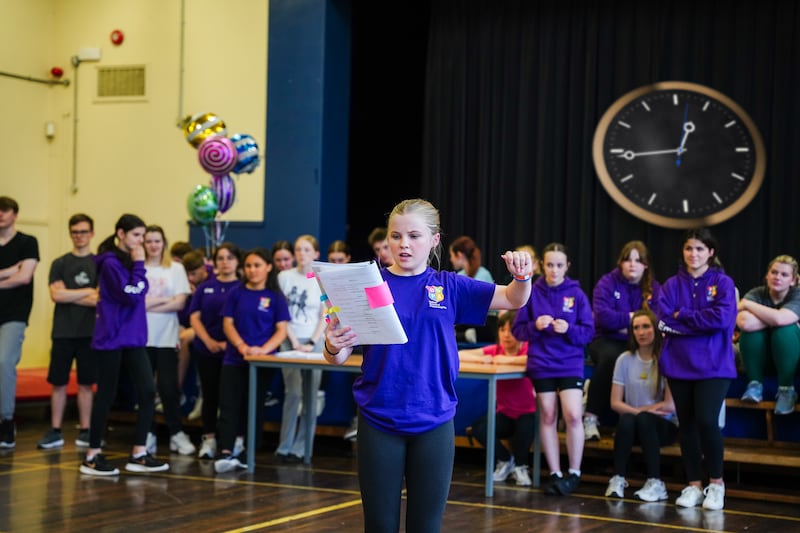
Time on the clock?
12:44:02
